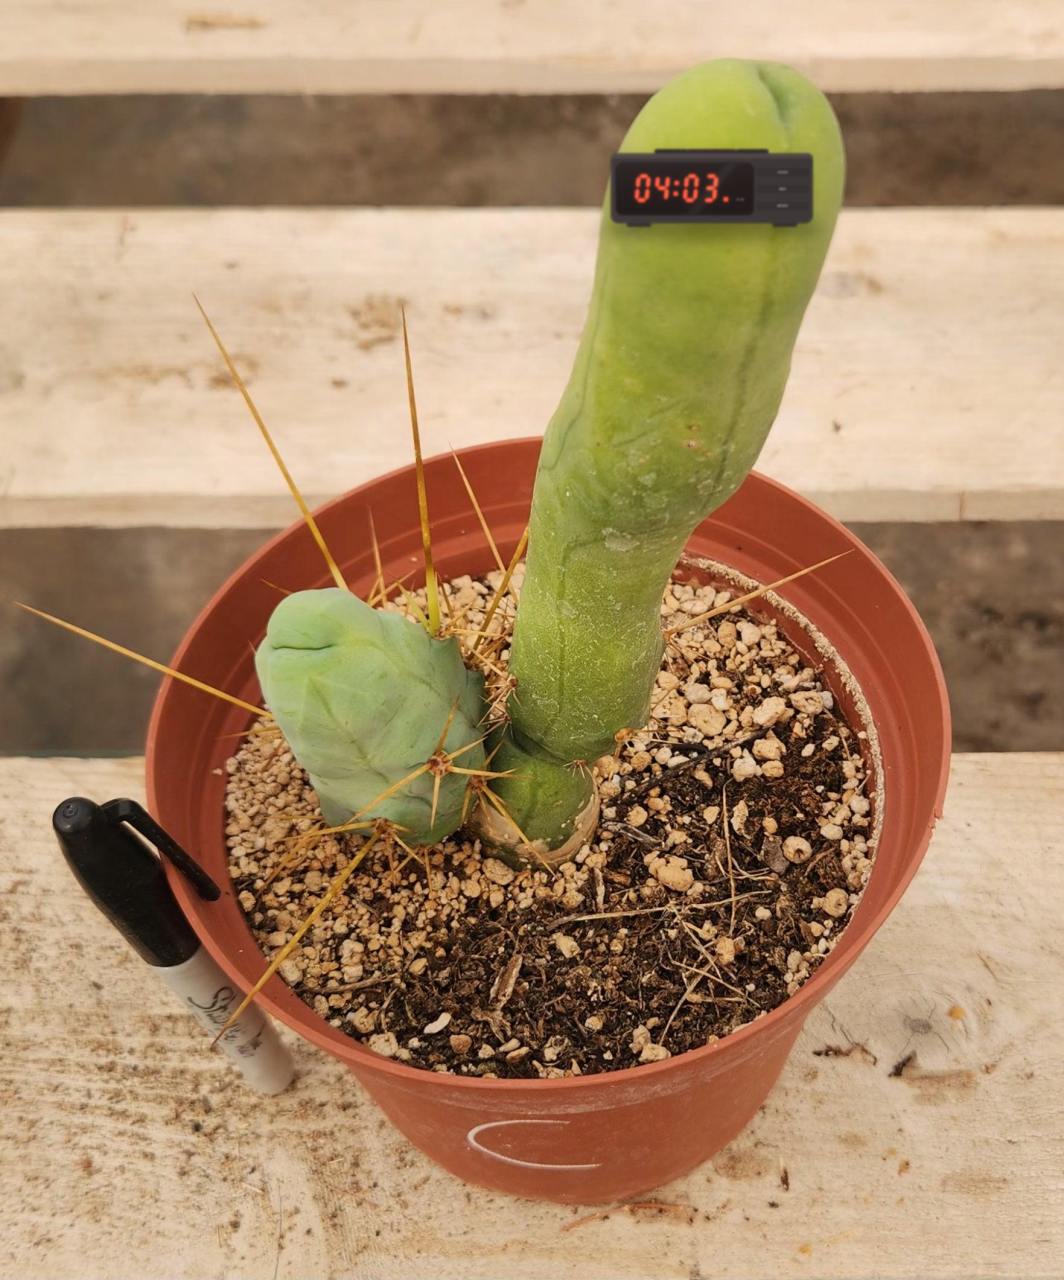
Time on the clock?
4:03
